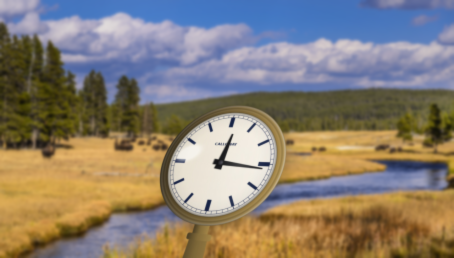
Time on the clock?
12:16
